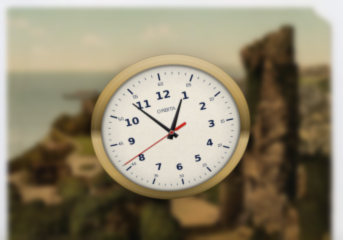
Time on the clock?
12:53:41
